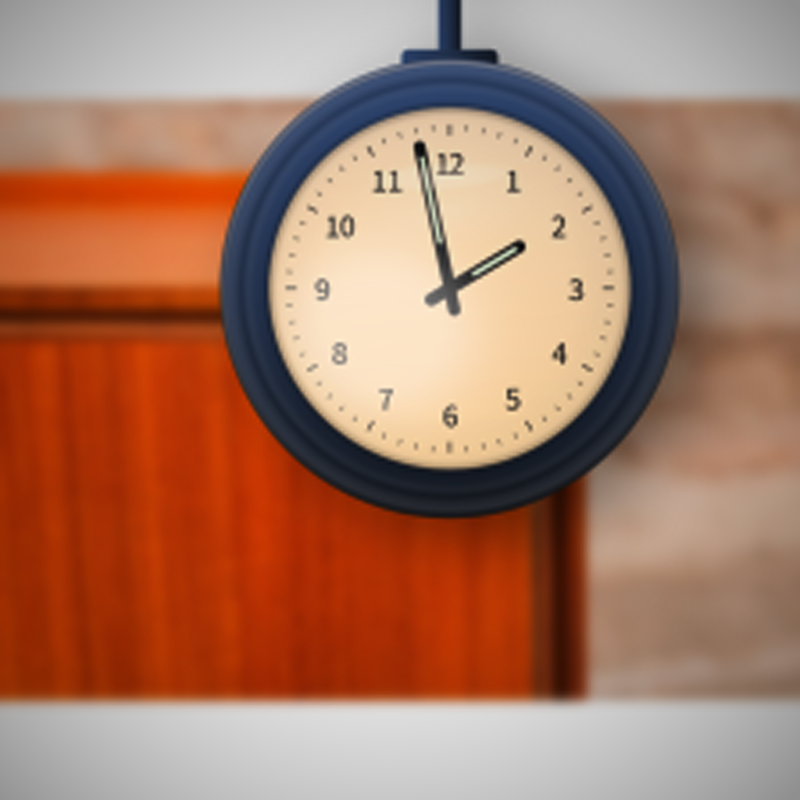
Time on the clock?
1:58
